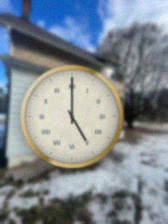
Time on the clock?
5:00
